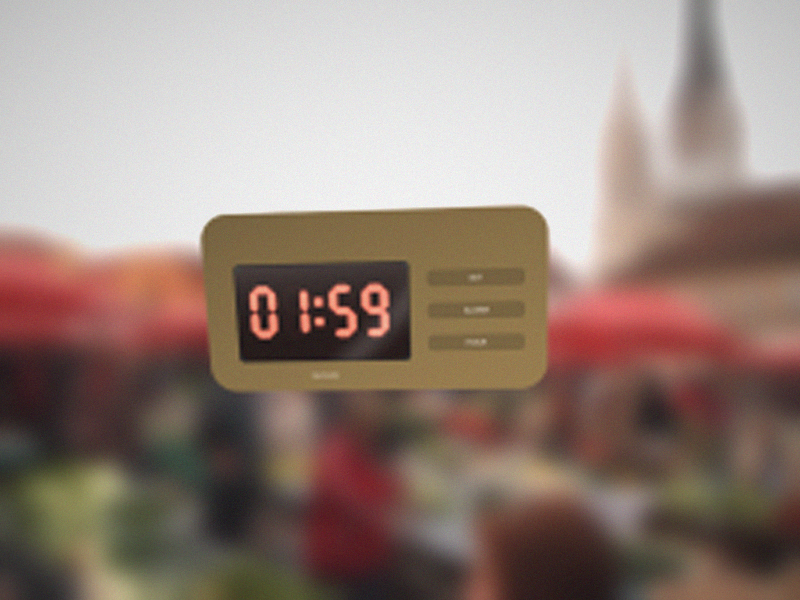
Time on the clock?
1:59
